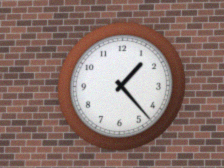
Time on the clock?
1:23
